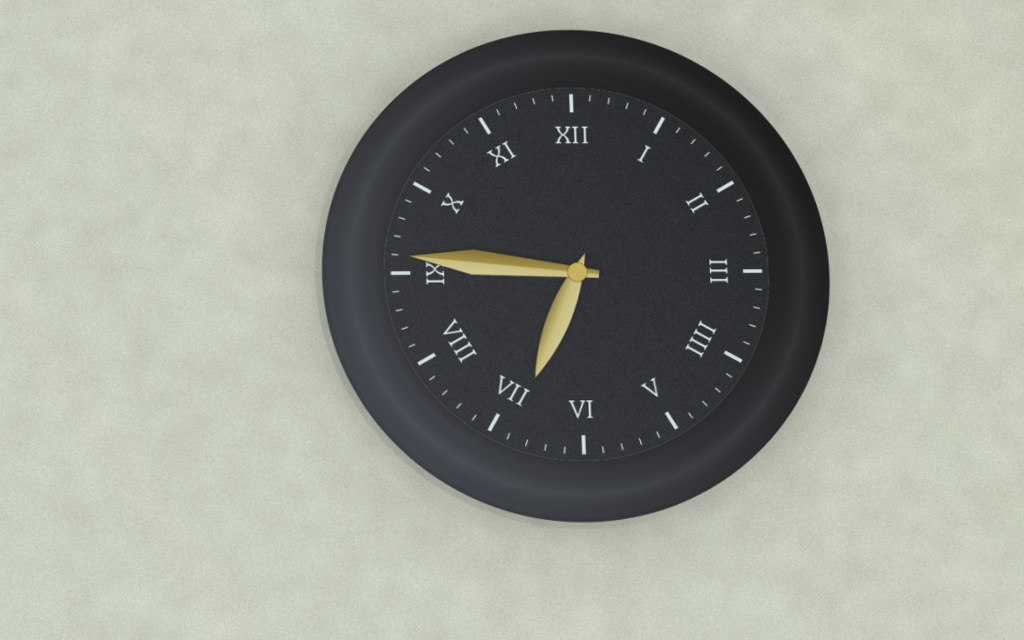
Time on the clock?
6:46
